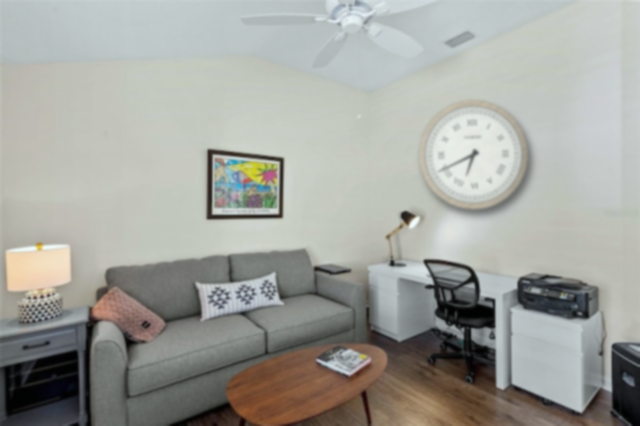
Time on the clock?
6:41
